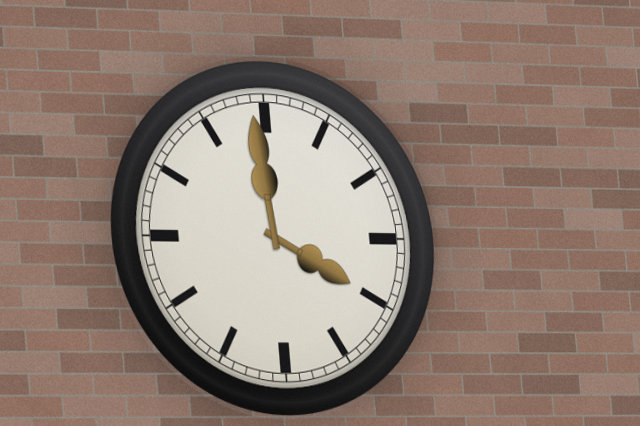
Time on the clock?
3:59
